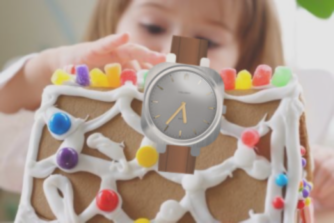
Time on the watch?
5:36
